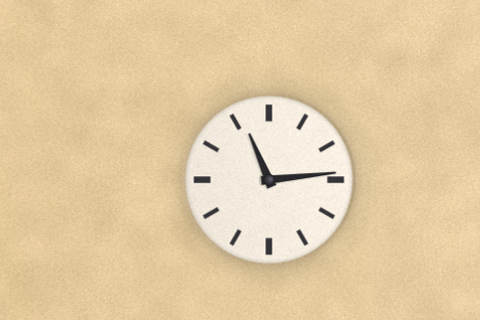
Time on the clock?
11:14
